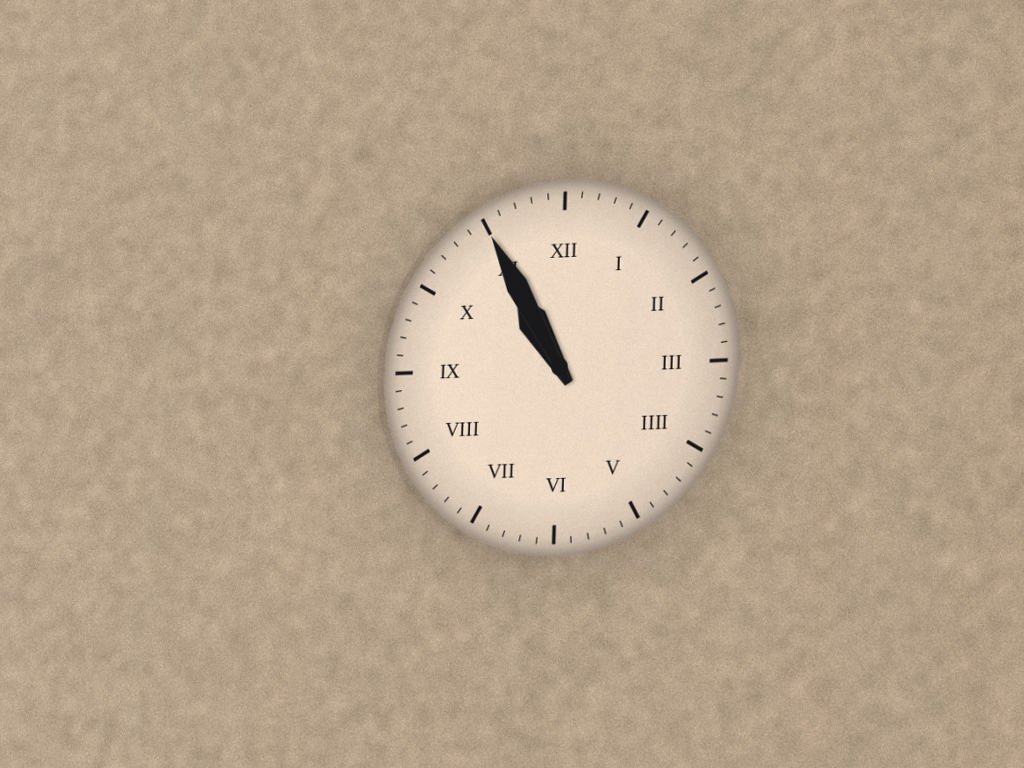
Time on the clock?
10:55
